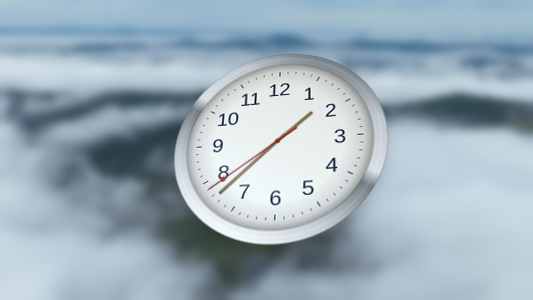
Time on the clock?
1:37:39
